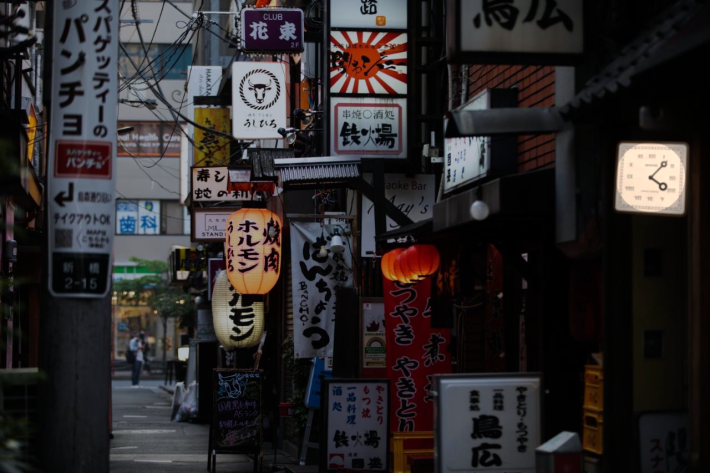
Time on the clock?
4:07
